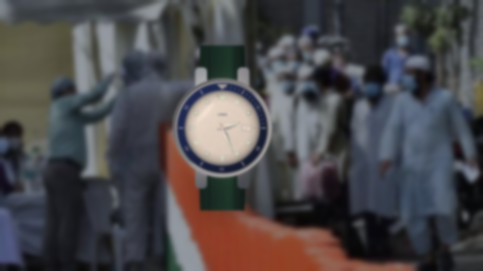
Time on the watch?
2:26
